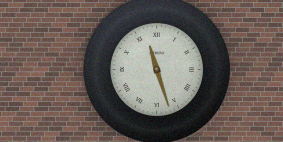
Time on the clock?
11:27
